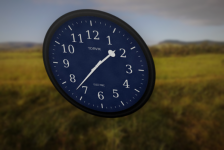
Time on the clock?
1:37
